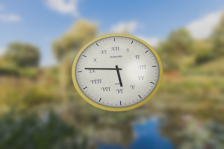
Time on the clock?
5:46
